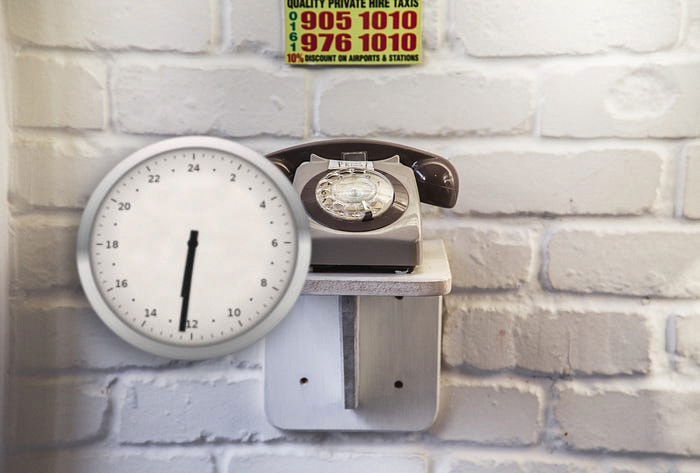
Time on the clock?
12:31
